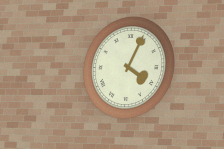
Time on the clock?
4:04
